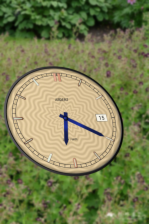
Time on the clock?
6:20
